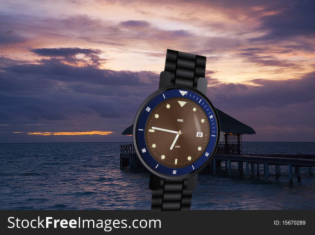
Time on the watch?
6:46
